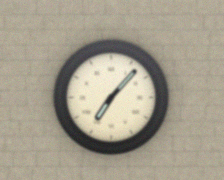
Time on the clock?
7:07
